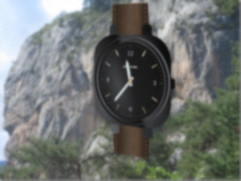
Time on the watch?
11:37
